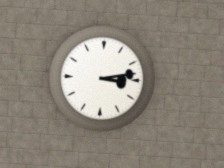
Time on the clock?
3:13
